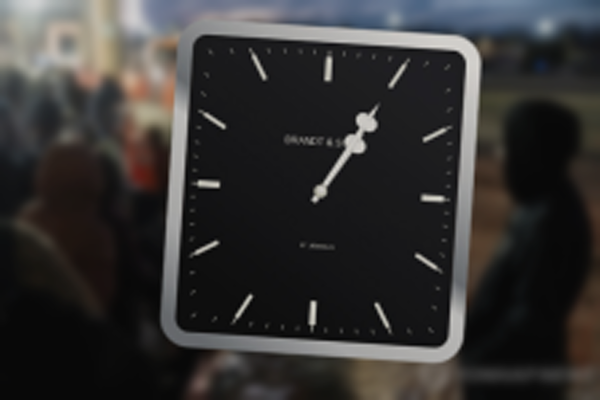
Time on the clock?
1:05
